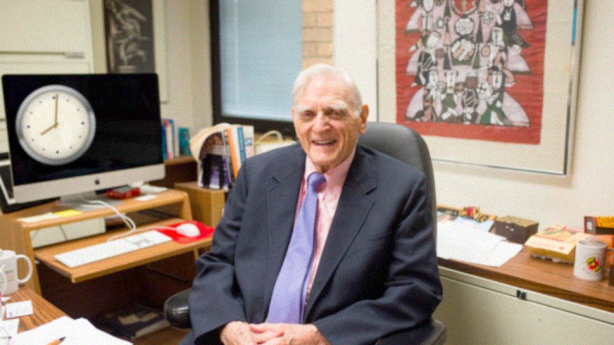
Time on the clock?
8:01
